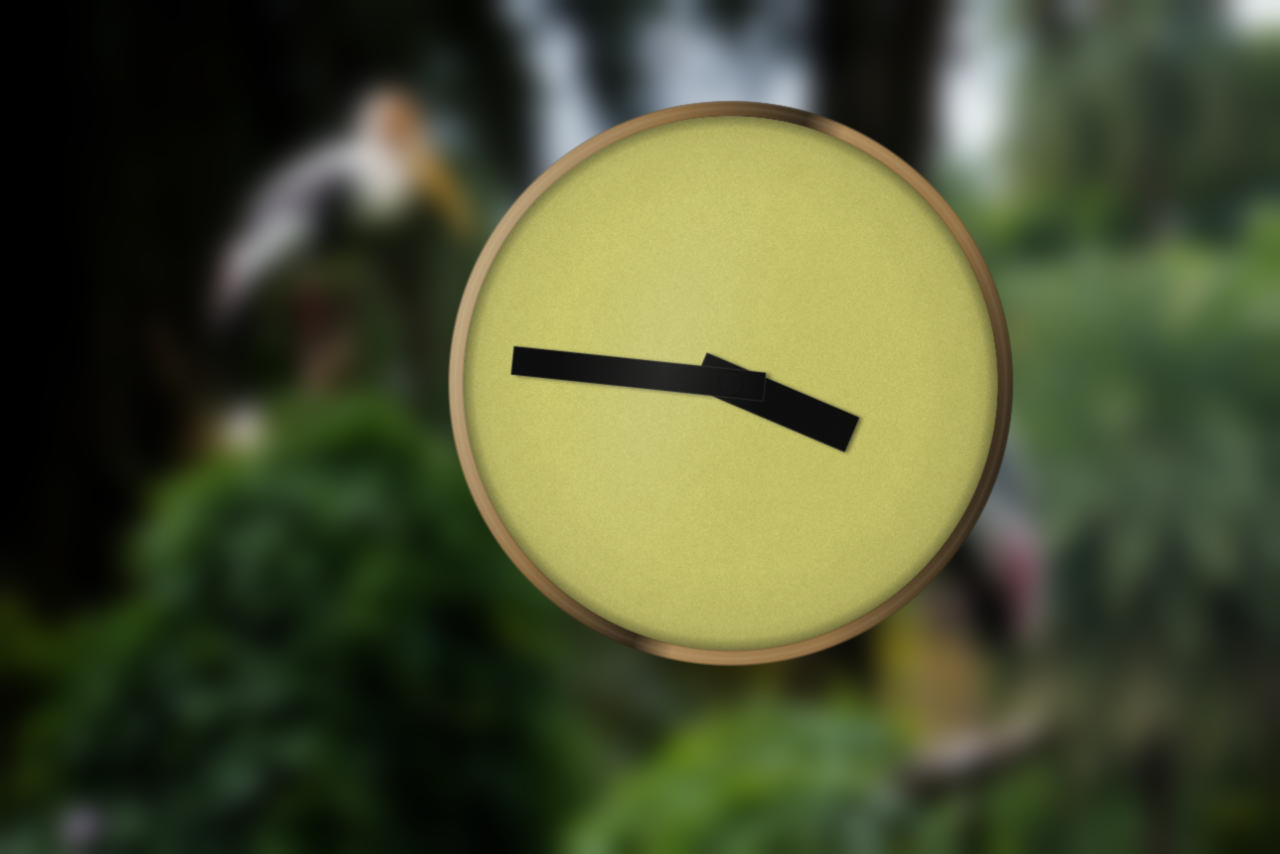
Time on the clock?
3:46
